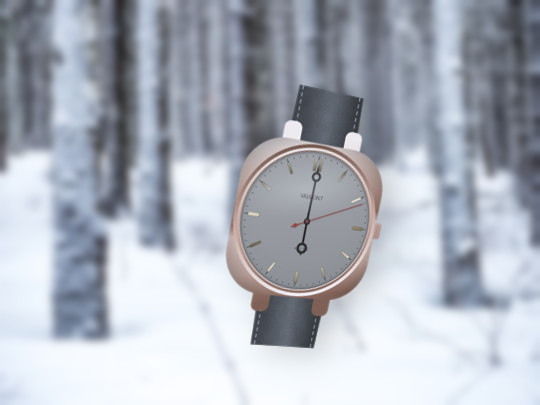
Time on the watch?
6:00:11
